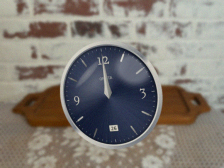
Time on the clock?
12:00
